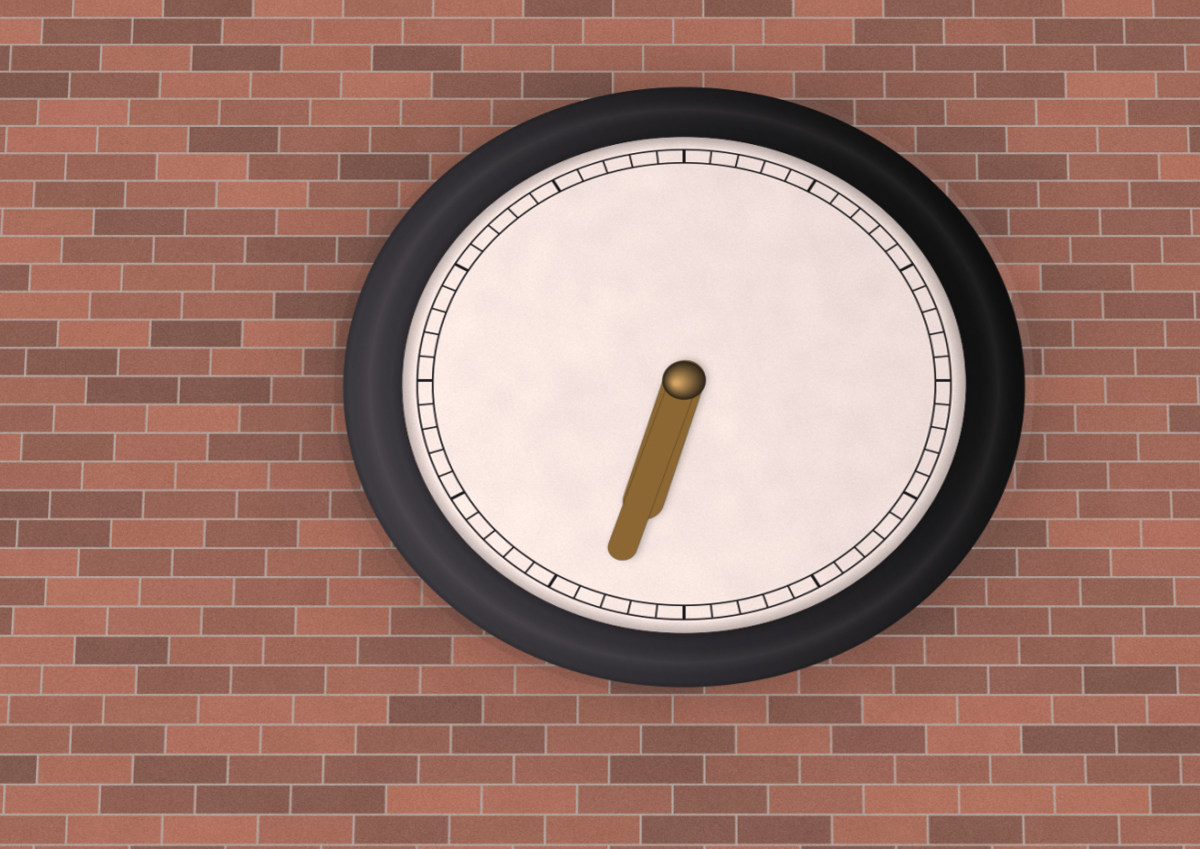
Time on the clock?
6:33
